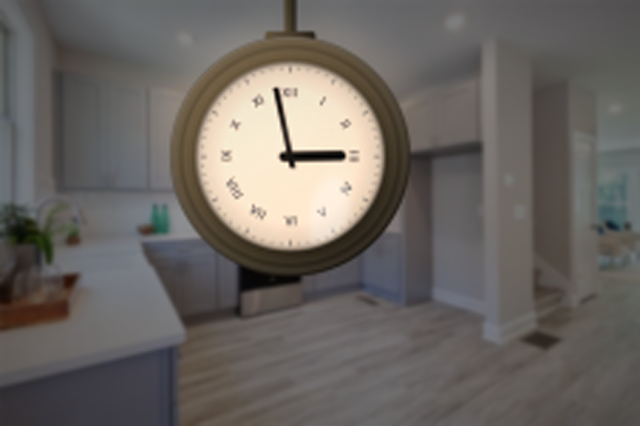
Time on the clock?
2:58
